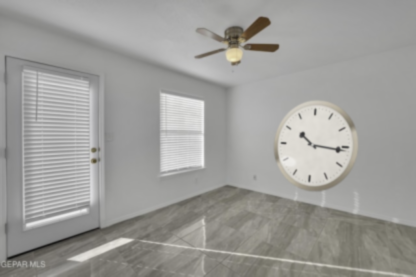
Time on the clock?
10:16
